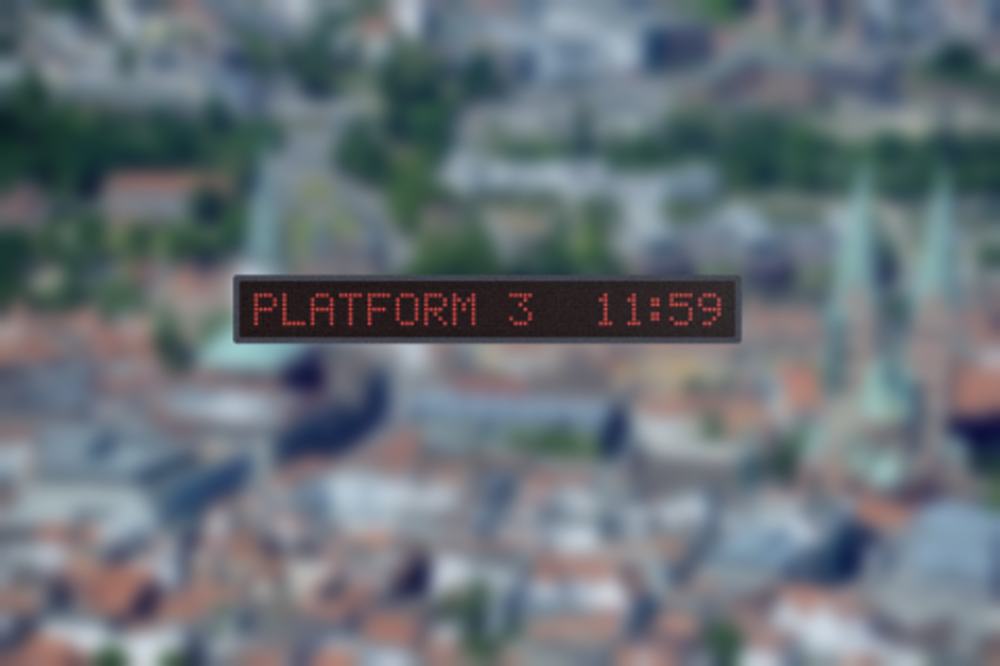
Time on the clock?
11:59
